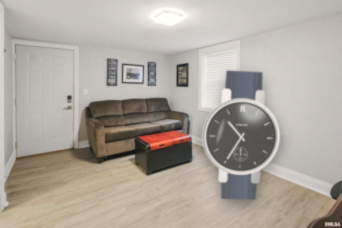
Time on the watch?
10:35
